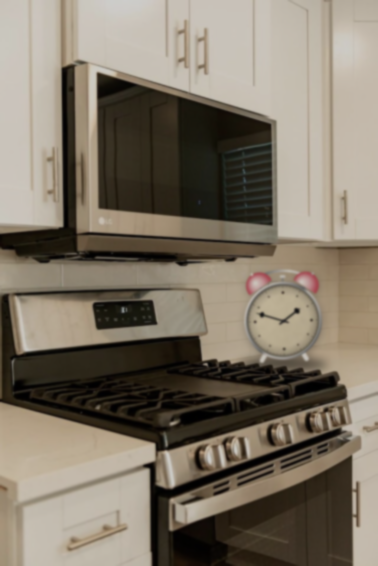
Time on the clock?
1:48
